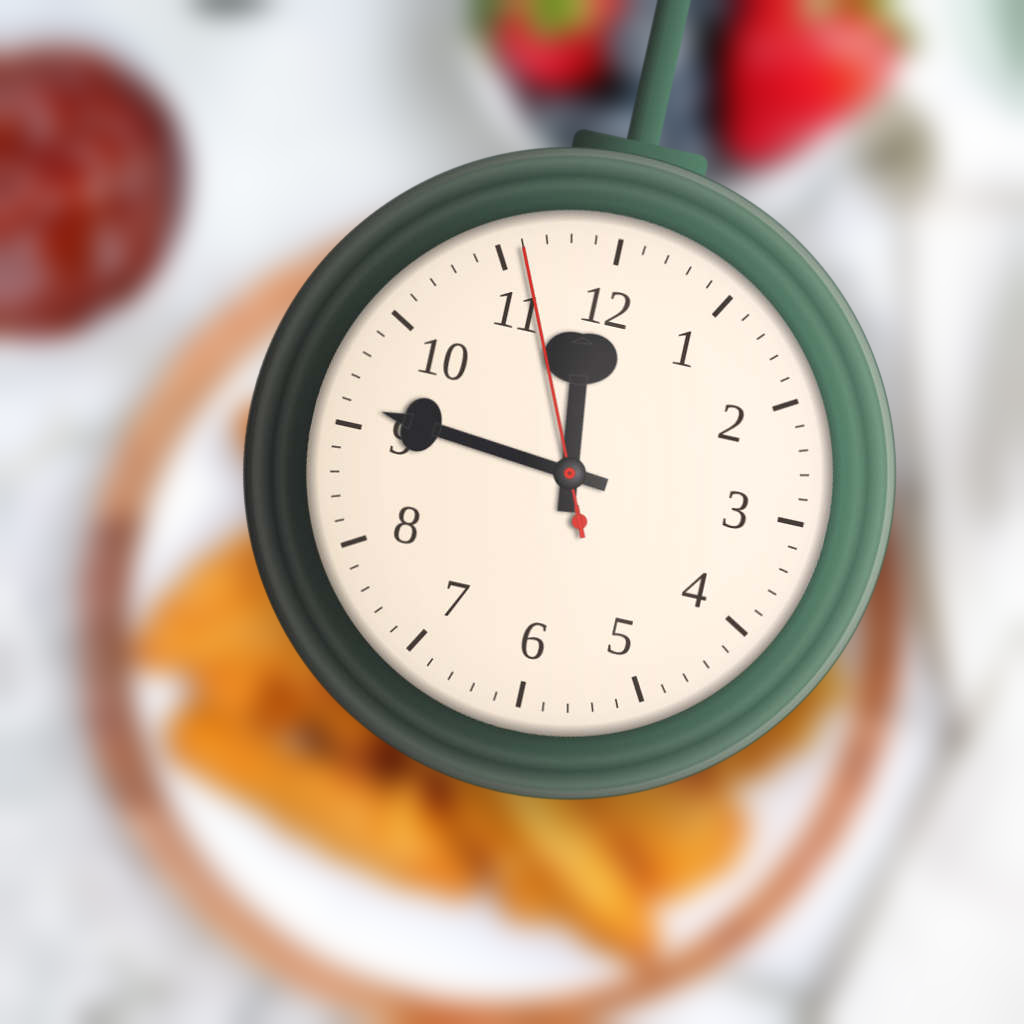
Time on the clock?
11:45:56
